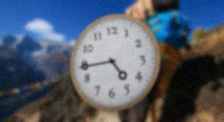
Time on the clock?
4:44
